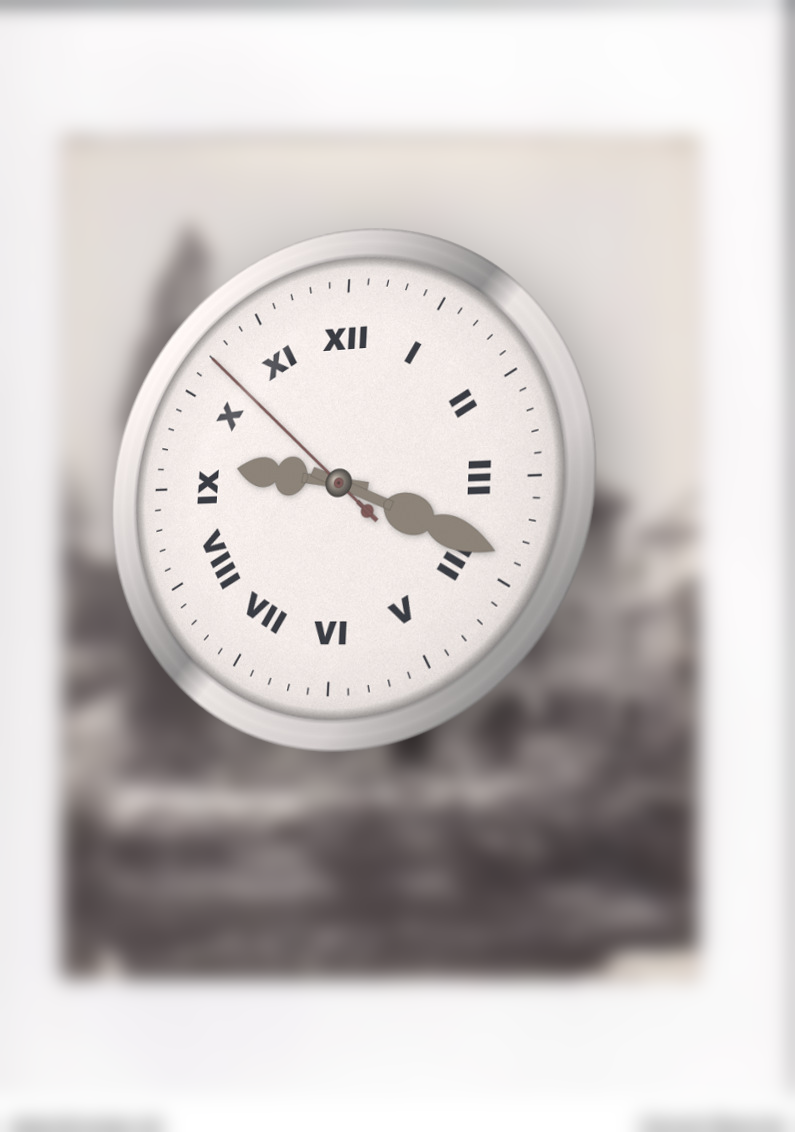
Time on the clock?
9:18:52
